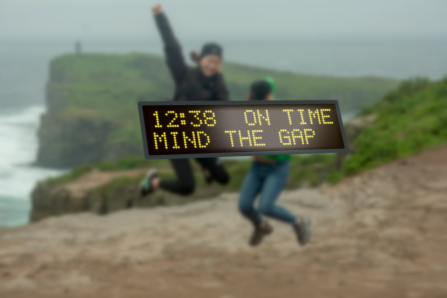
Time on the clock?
12:38
